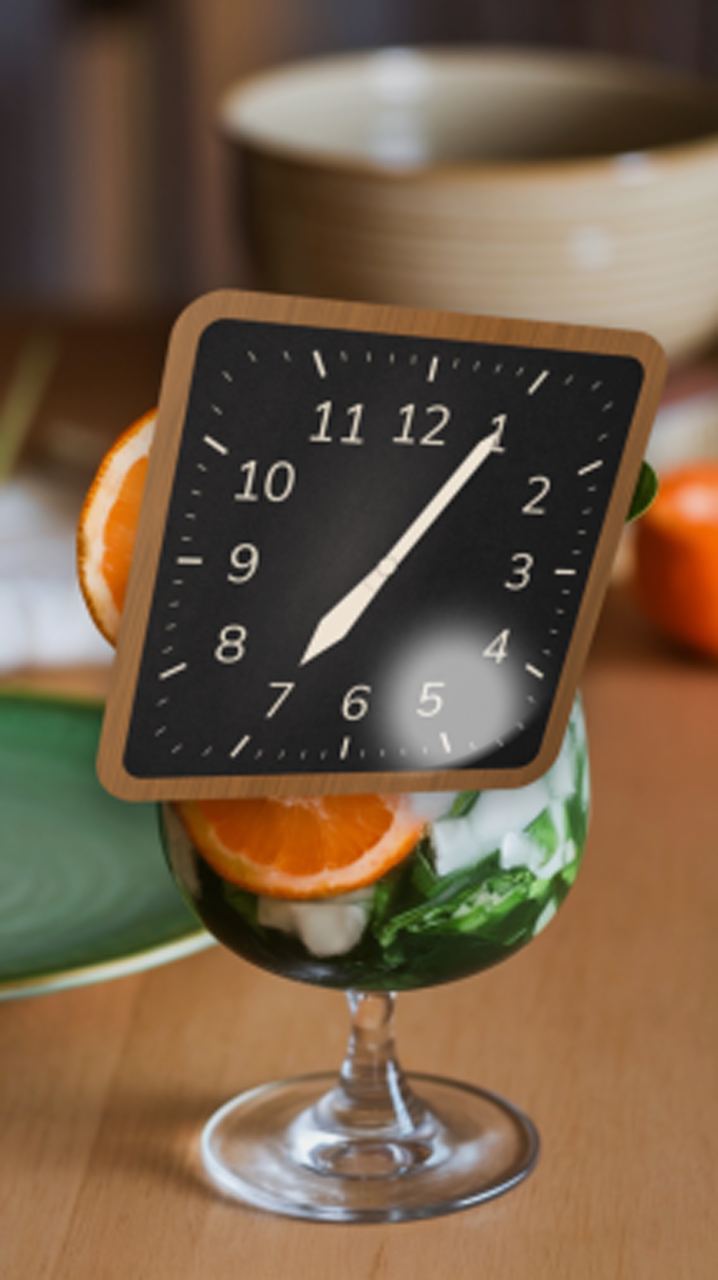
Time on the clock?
7:05
